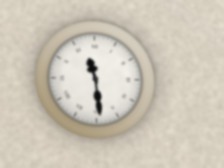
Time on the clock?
11:29
